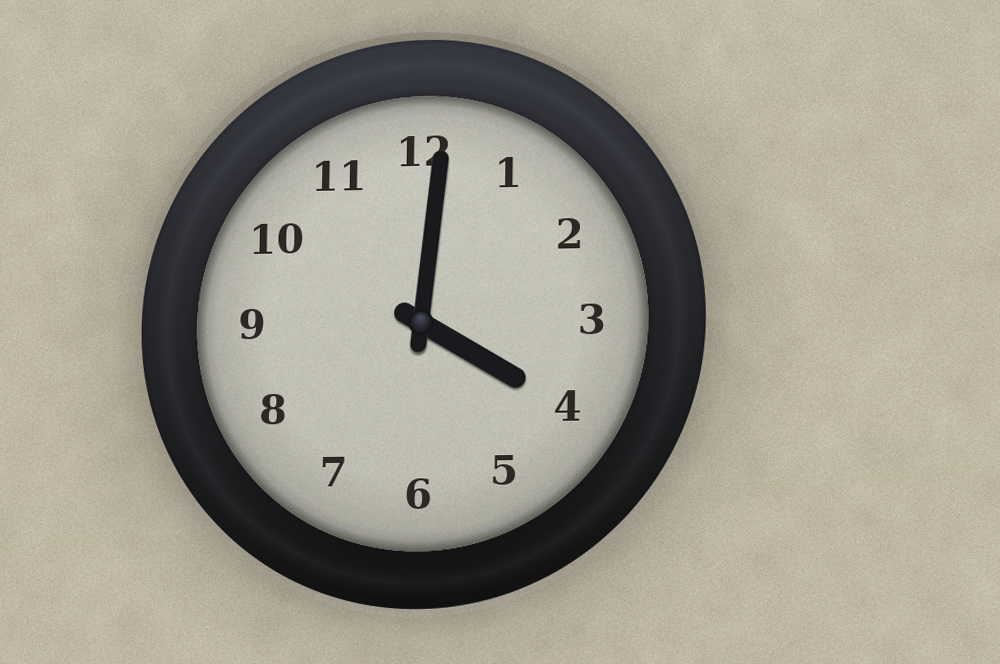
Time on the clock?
4:01
